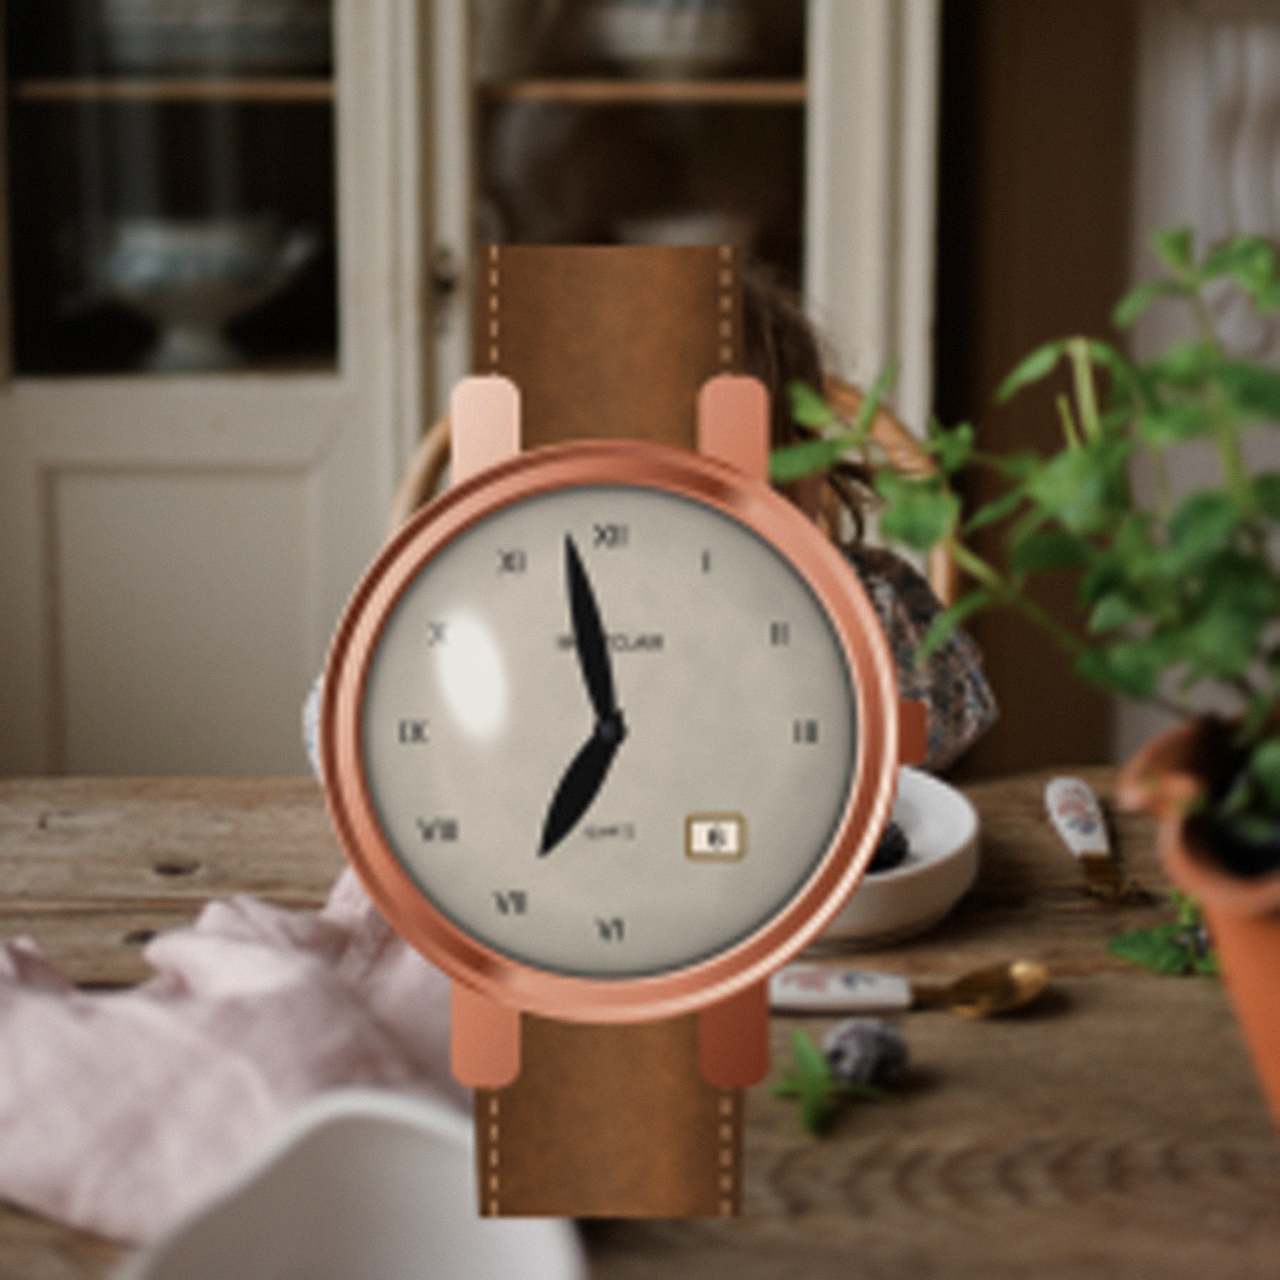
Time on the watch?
6:58
